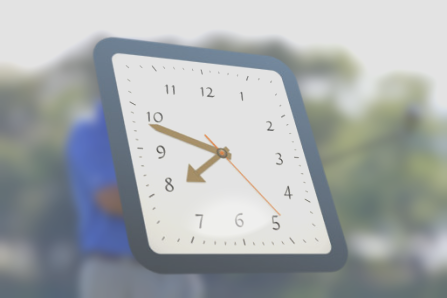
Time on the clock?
7:48:24
